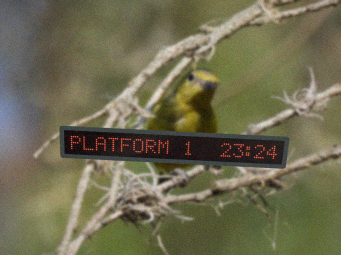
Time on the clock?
23:24
